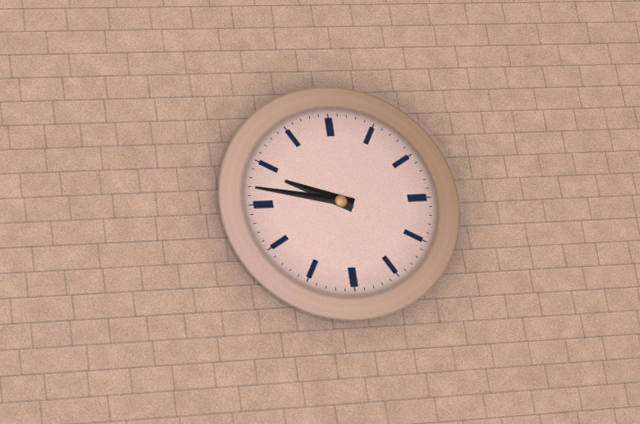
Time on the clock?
9:47
